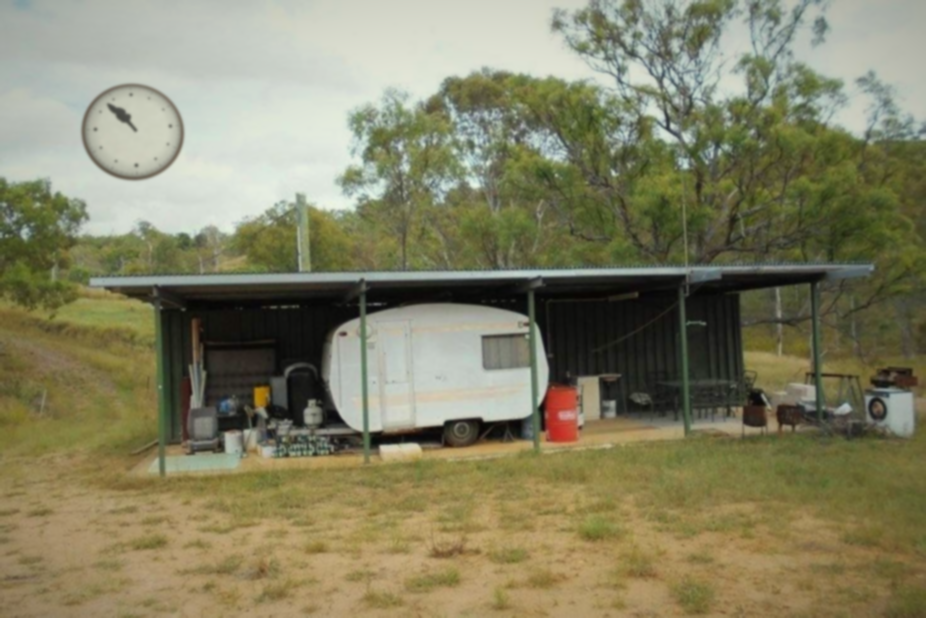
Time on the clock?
10:53
